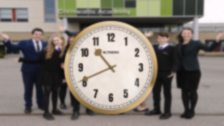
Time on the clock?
10:41
